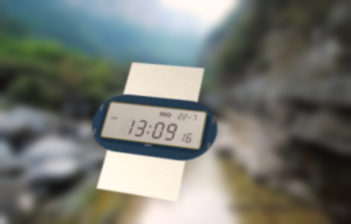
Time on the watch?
13:09
